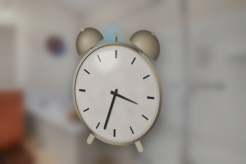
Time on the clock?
3:33
